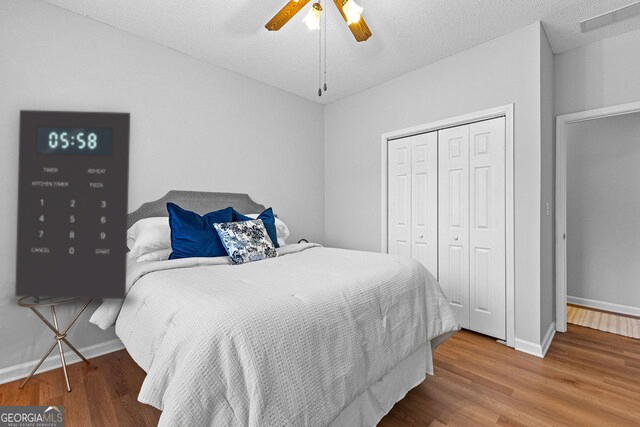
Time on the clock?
5:58
